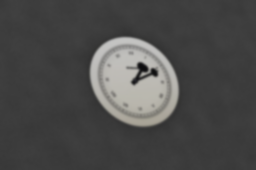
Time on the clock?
1:11
